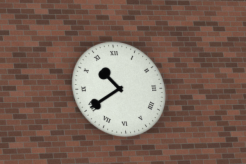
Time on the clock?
10:40
